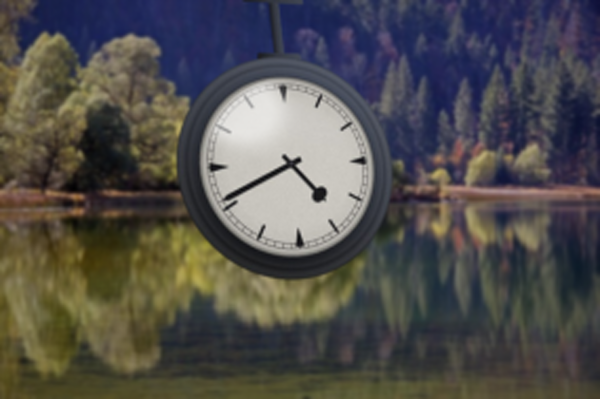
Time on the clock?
4:41
